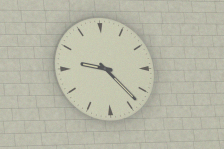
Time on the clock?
9:23
